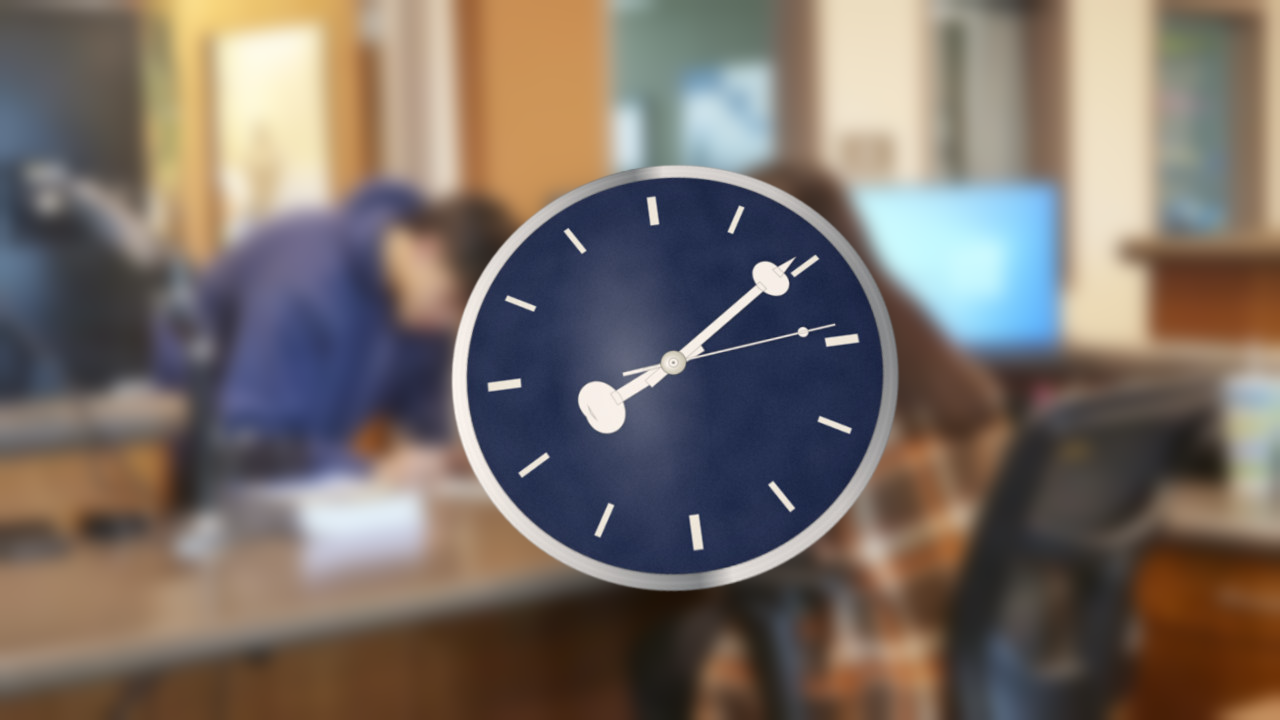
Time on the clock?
8:09:14
